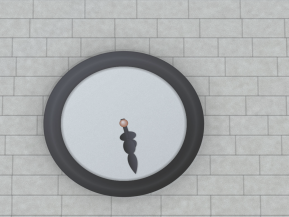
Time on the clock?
5:28
